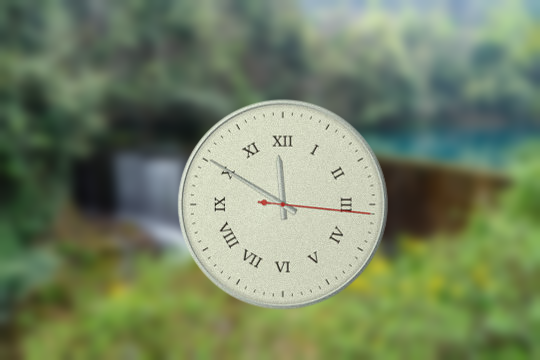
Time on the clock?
11:50:16
